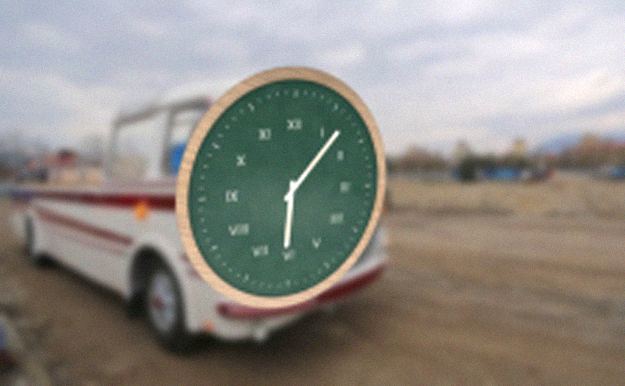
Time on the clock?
6:07
